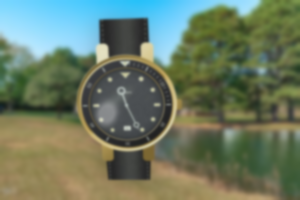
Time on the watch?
11:26
